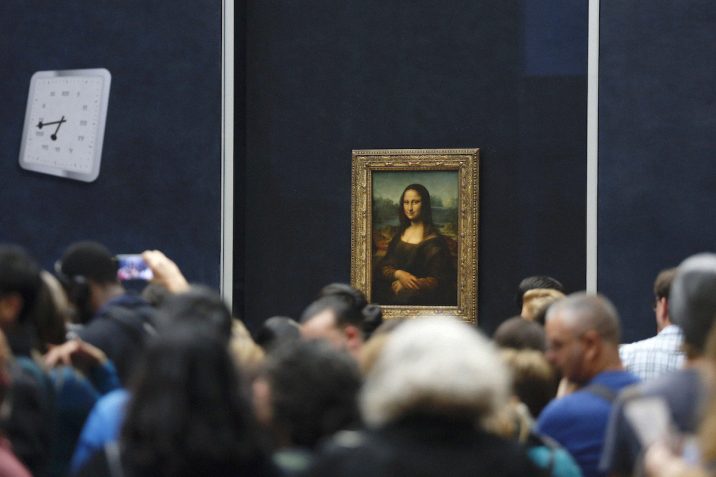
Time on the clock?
6:43
